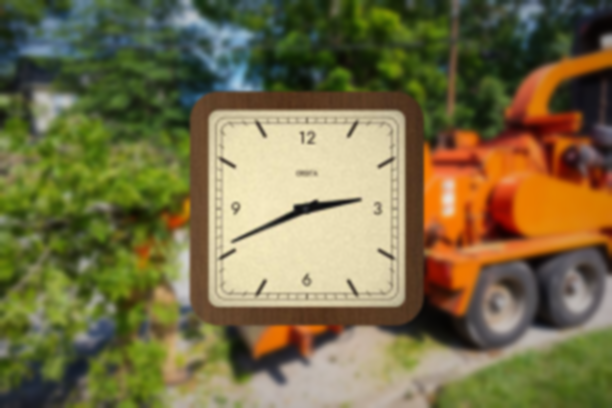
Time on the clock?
2:41
